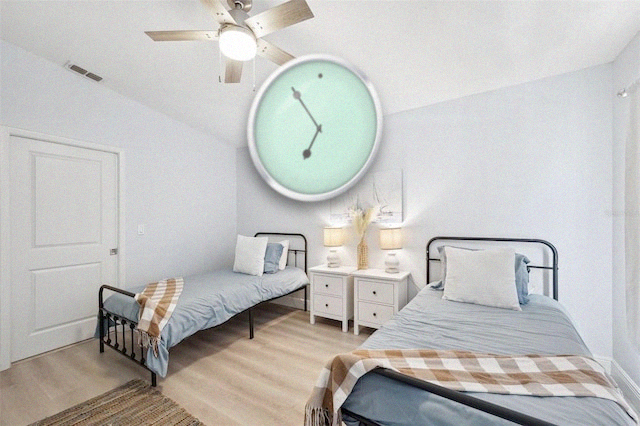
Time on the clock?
6:54
